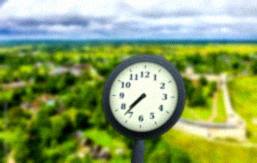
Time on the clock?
7:37
